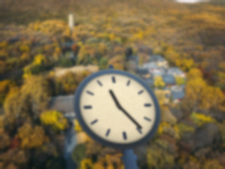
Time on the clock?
11:24
